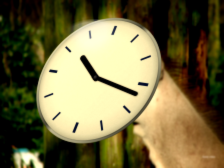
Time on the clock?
10:17
